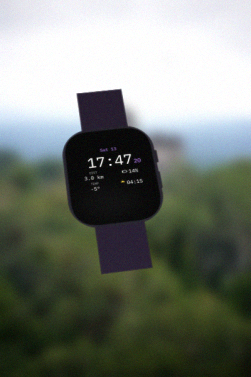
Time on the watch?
17:47
